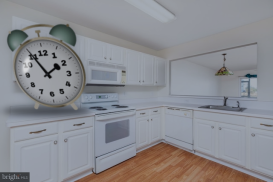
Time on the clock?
1:55
